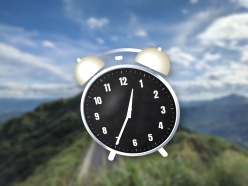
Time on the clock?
12:35
